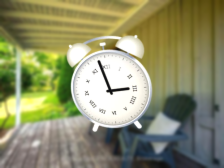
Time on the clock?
2:58
